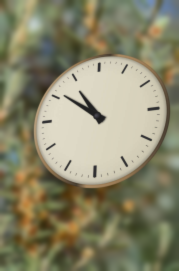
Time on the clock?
10:51
